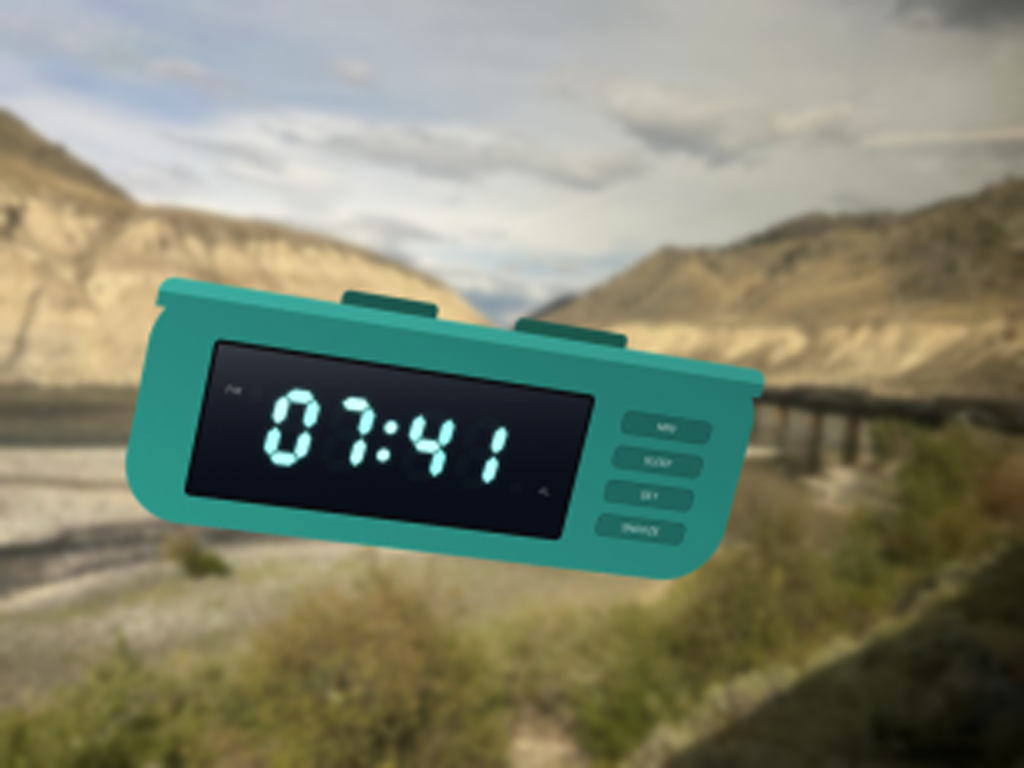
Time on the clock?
7:41
